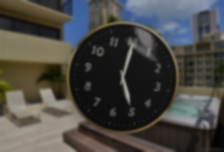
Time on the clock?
5:00
